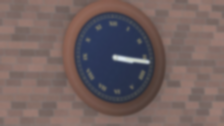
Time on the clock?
3:16
